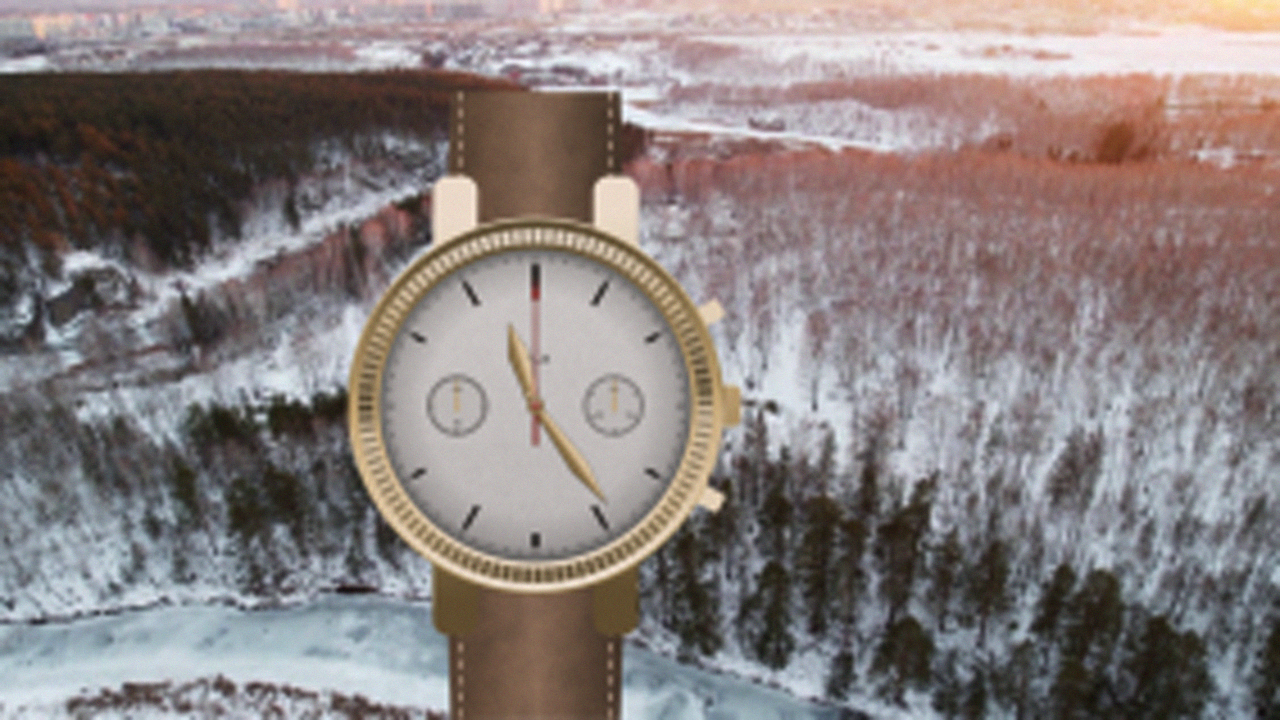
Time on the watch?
11:24
